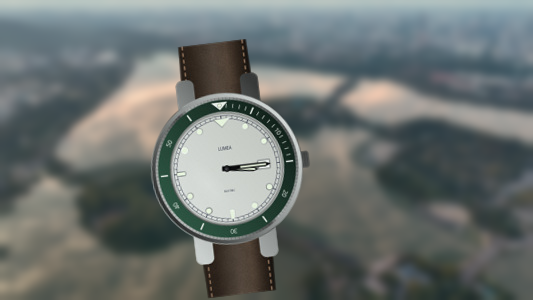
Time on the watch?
3:15
